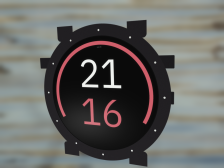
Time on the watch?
21:16
